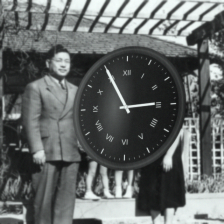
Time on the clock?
2:55
